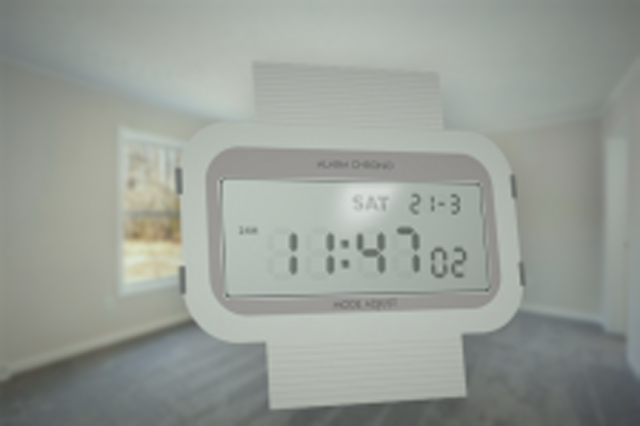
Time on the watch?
11:47:02
